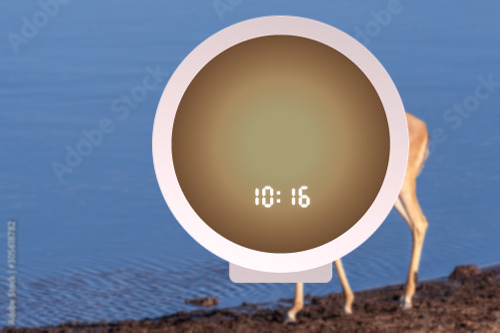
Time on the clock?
10:16
